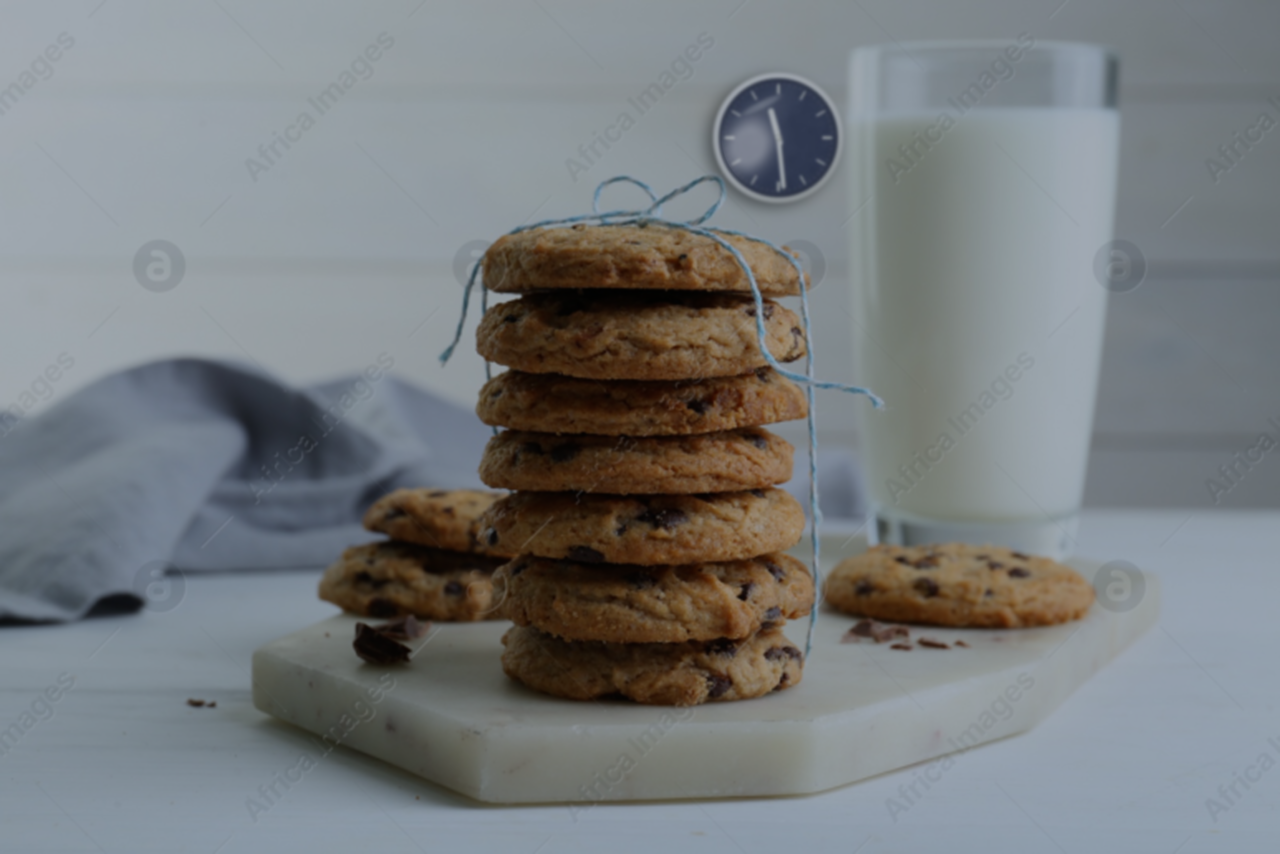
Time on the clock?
11:29
